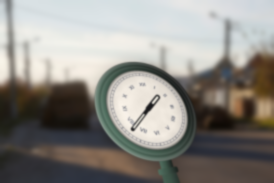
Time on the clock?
1:38
